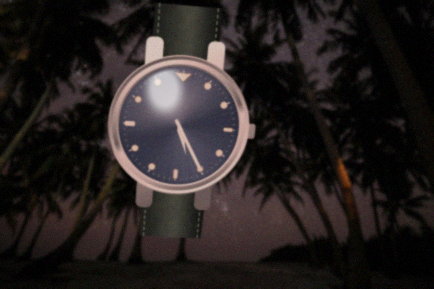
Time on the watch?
5:25
